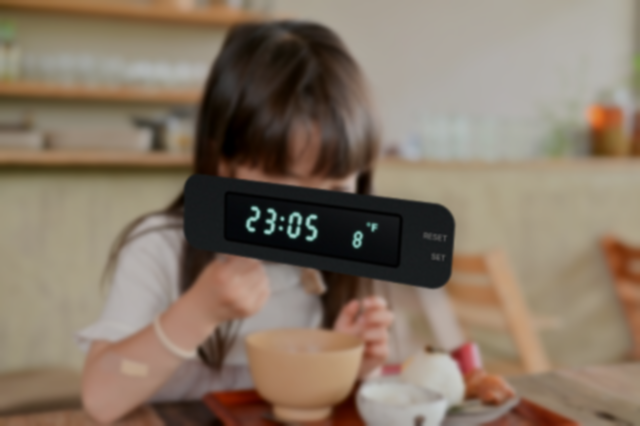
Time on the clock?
23:05
